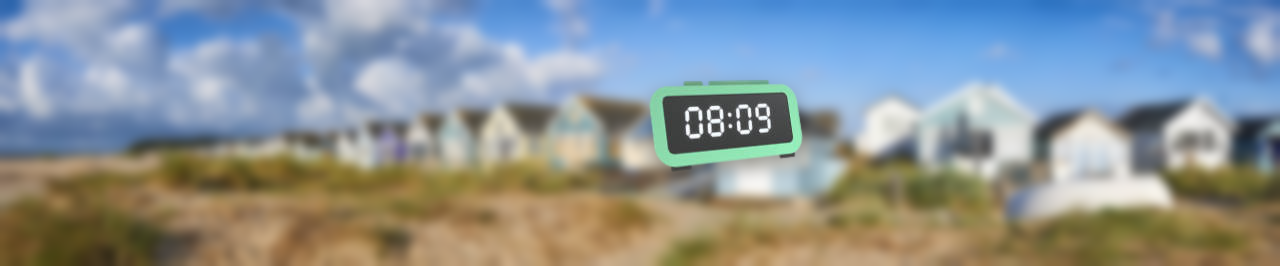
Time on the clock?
8:09
